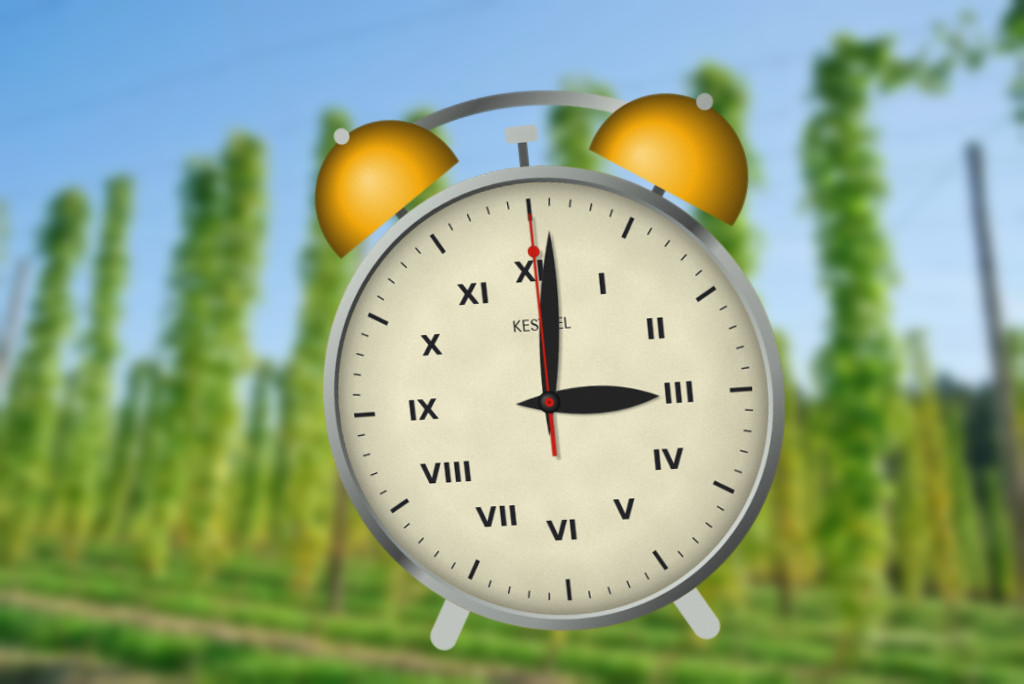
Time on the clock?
3:01:00
